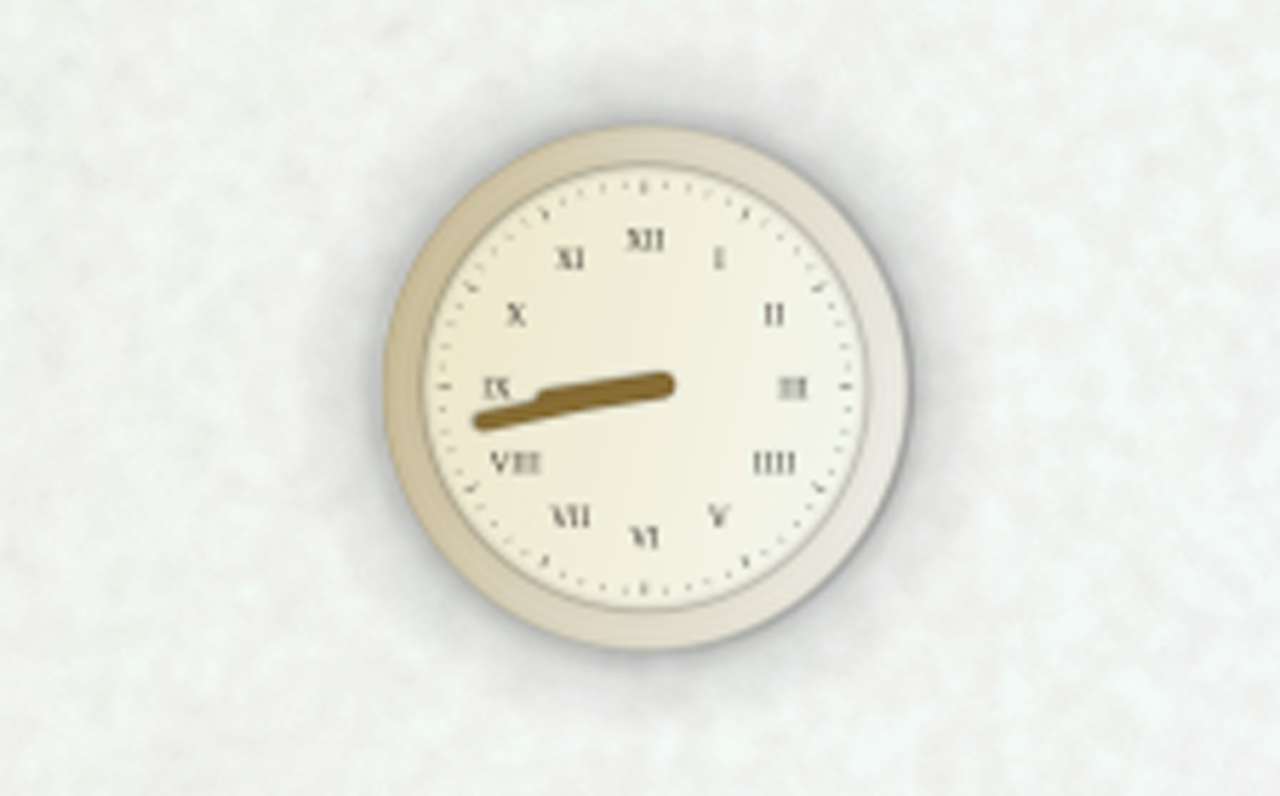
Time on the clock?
8:43
